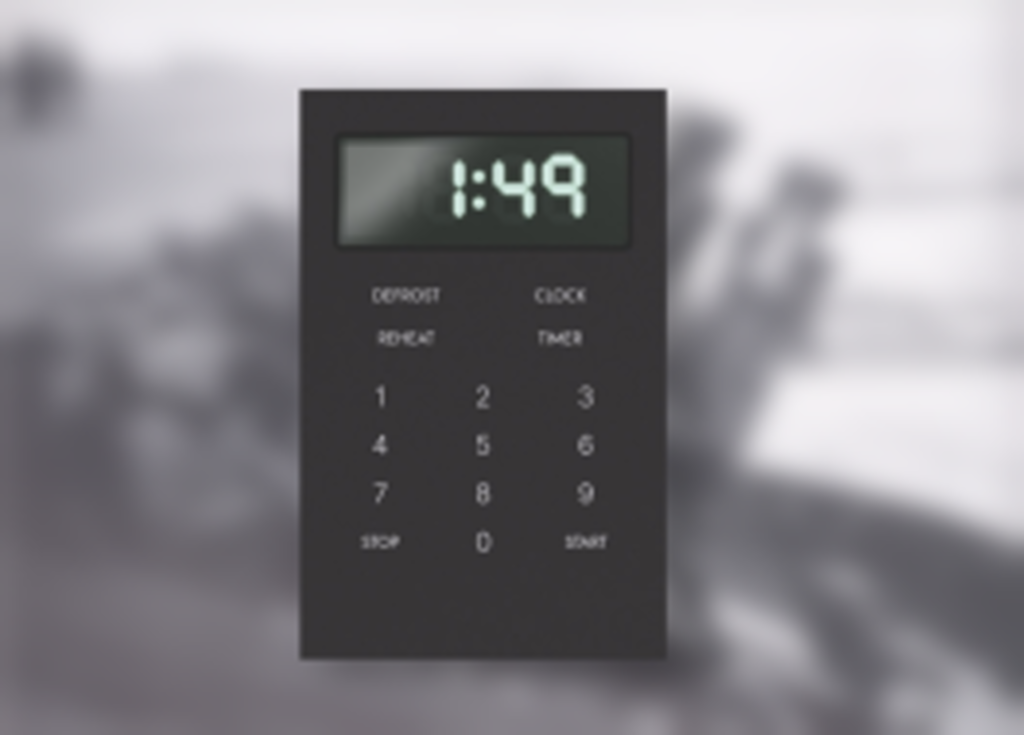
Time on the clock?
1:49
